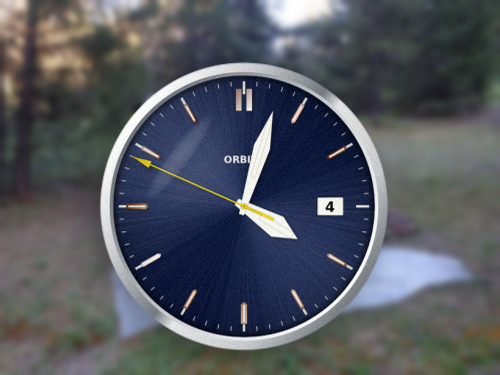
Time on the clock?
4:02:49
